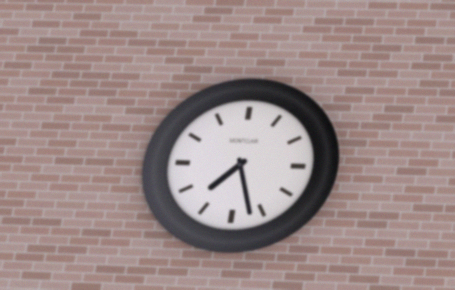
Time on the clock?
7:27
